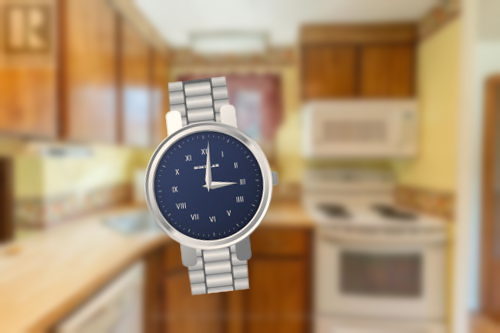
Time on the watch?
3:01
